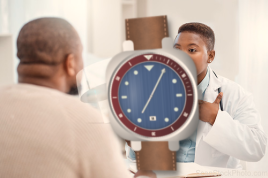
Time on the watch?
7:05
